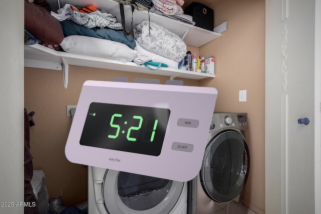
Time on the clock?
5:21
